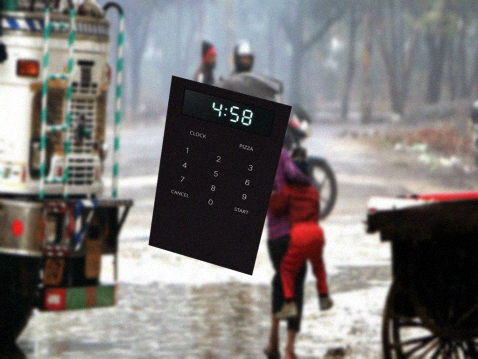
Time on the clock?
4:58
